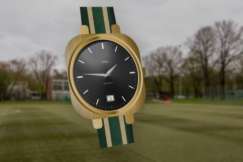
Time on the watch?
1:46
